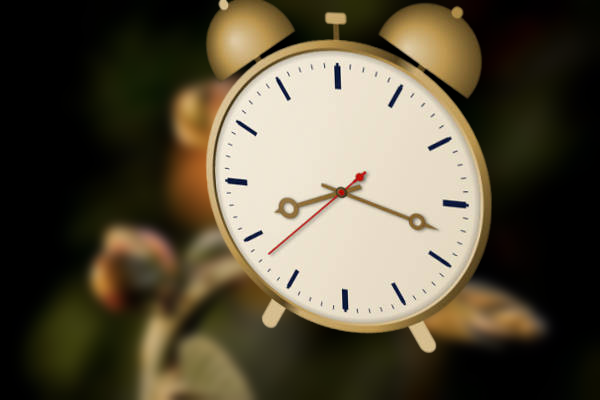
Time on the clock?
8:17:38
